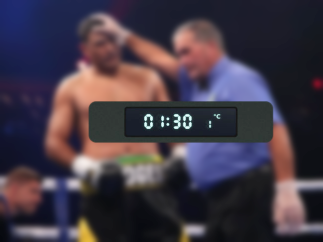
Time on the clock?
1:30
